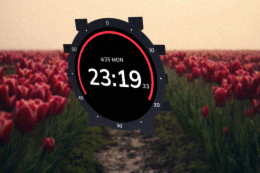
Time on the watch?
23:19
